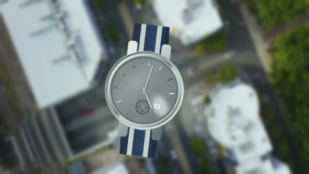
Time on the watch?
5:02
